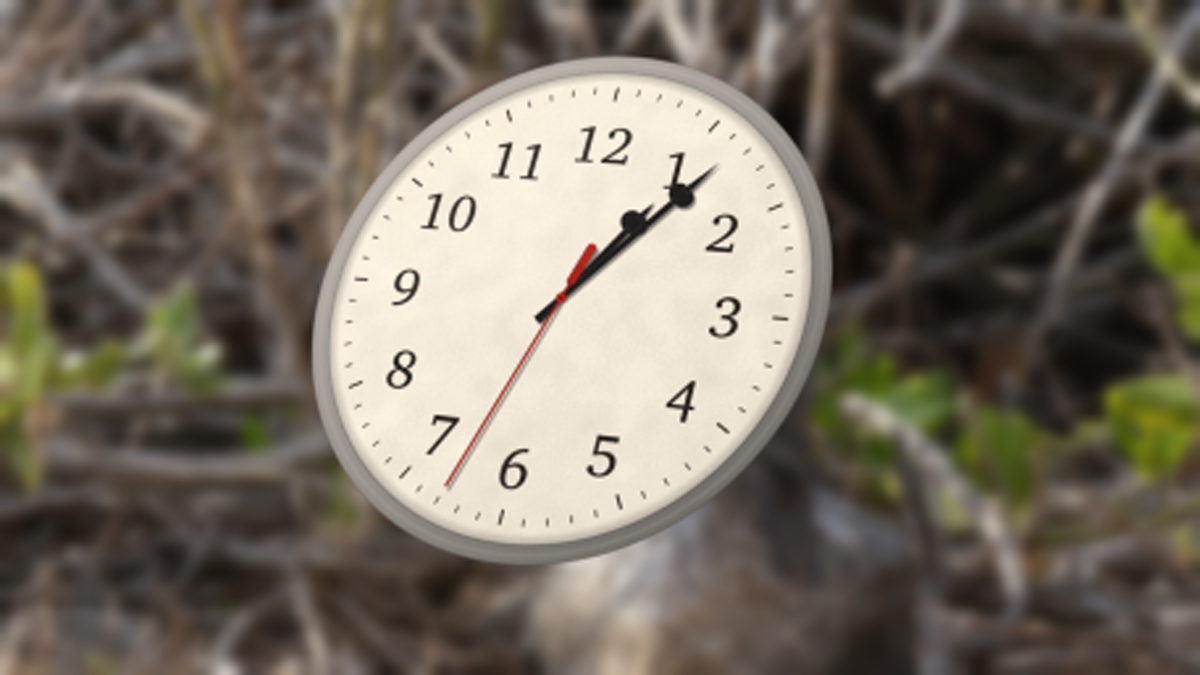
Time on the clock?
1:06:33
